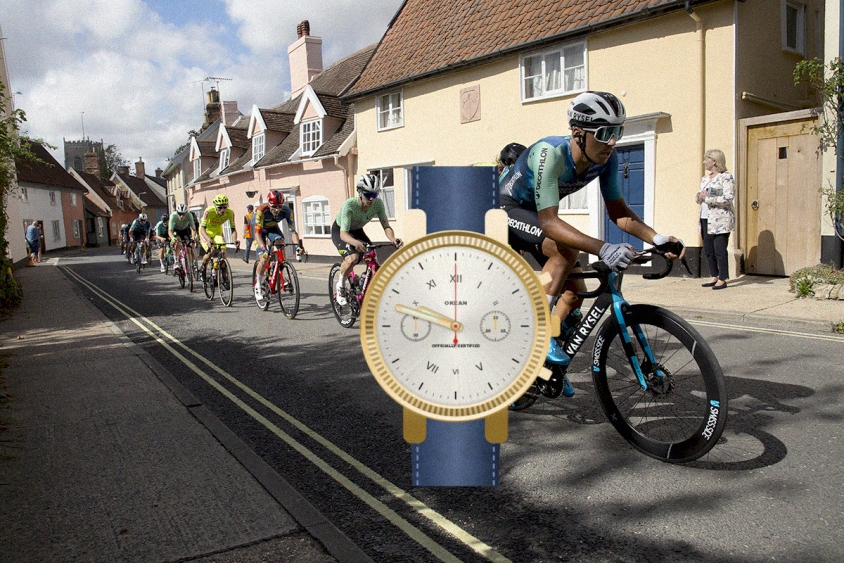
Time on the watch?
9:48
